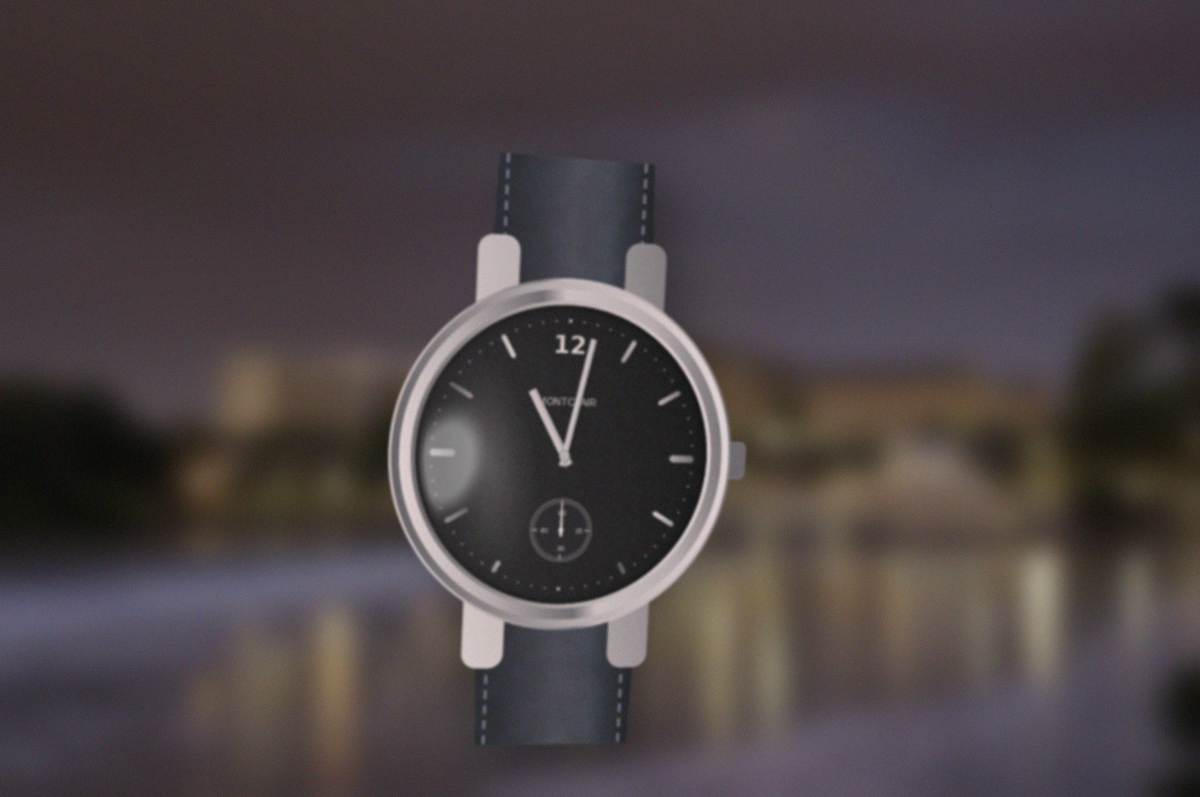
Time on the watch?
11:02
